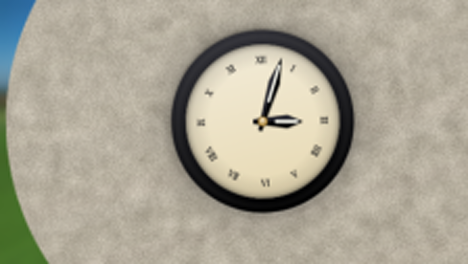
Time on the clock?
3:03
